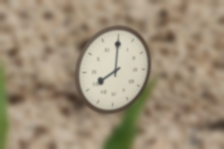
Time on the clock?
8:00
